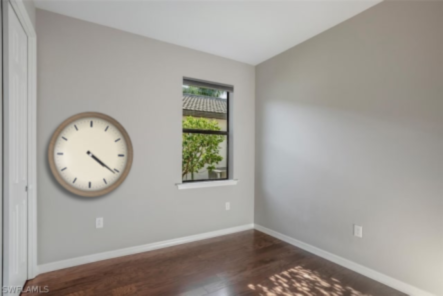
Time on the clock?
4:21
